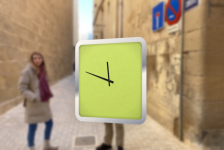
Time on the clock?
11:48
